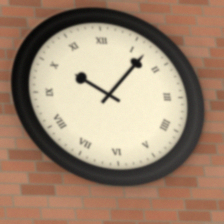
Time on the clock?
10:07
